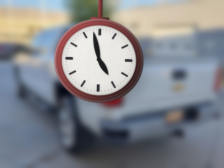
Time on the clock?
4:58
